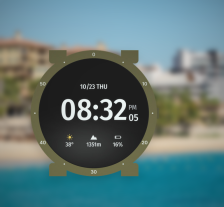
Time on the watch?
8:32:05
